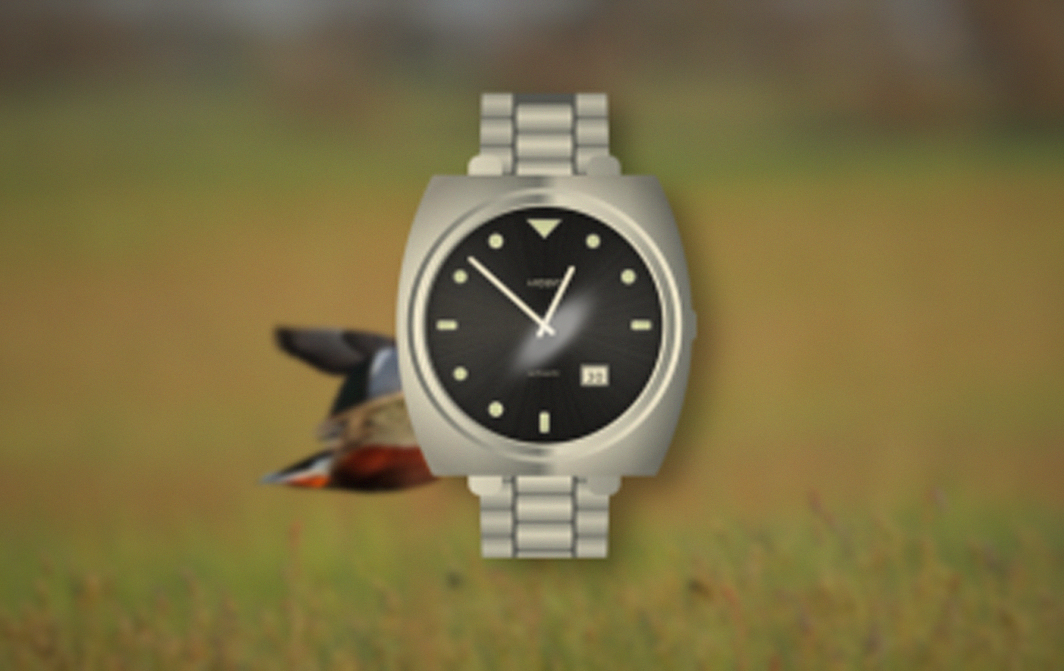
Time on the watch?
12:52
